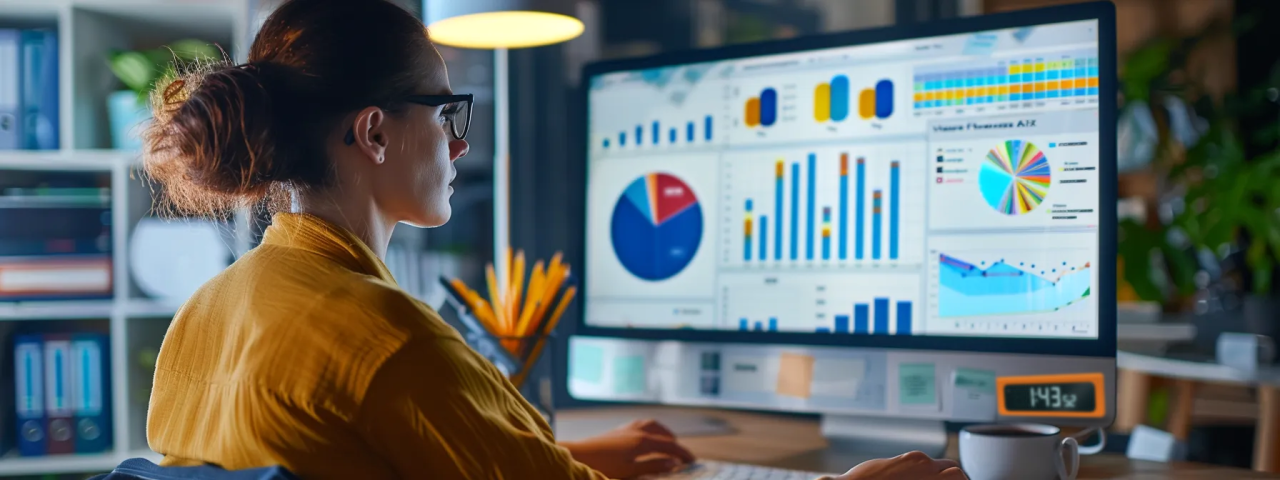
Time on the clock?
1:43
